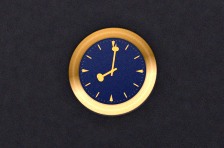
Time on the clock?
8:01
